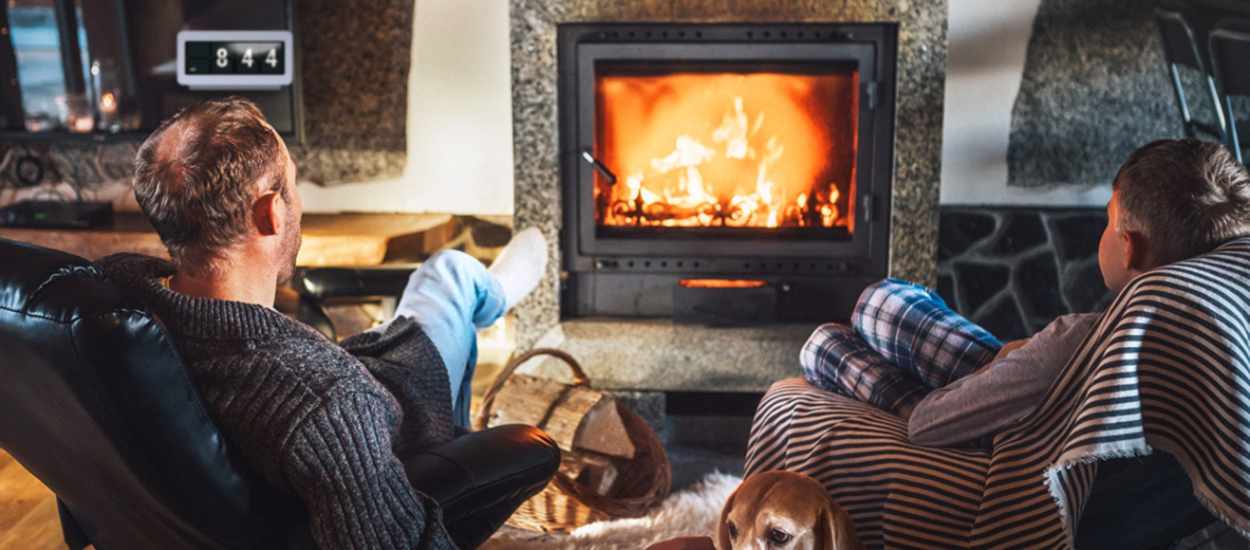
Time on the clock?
8:44
